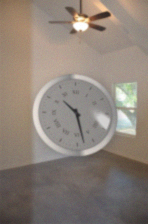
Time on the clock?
10:28
